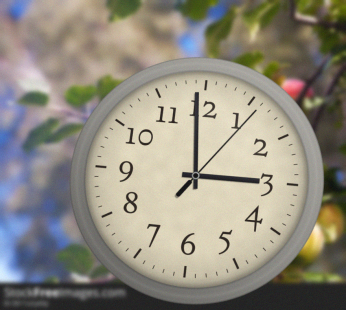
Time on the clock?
2:59:06
